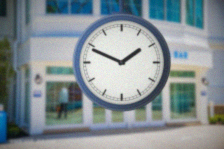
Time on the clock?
1:49
